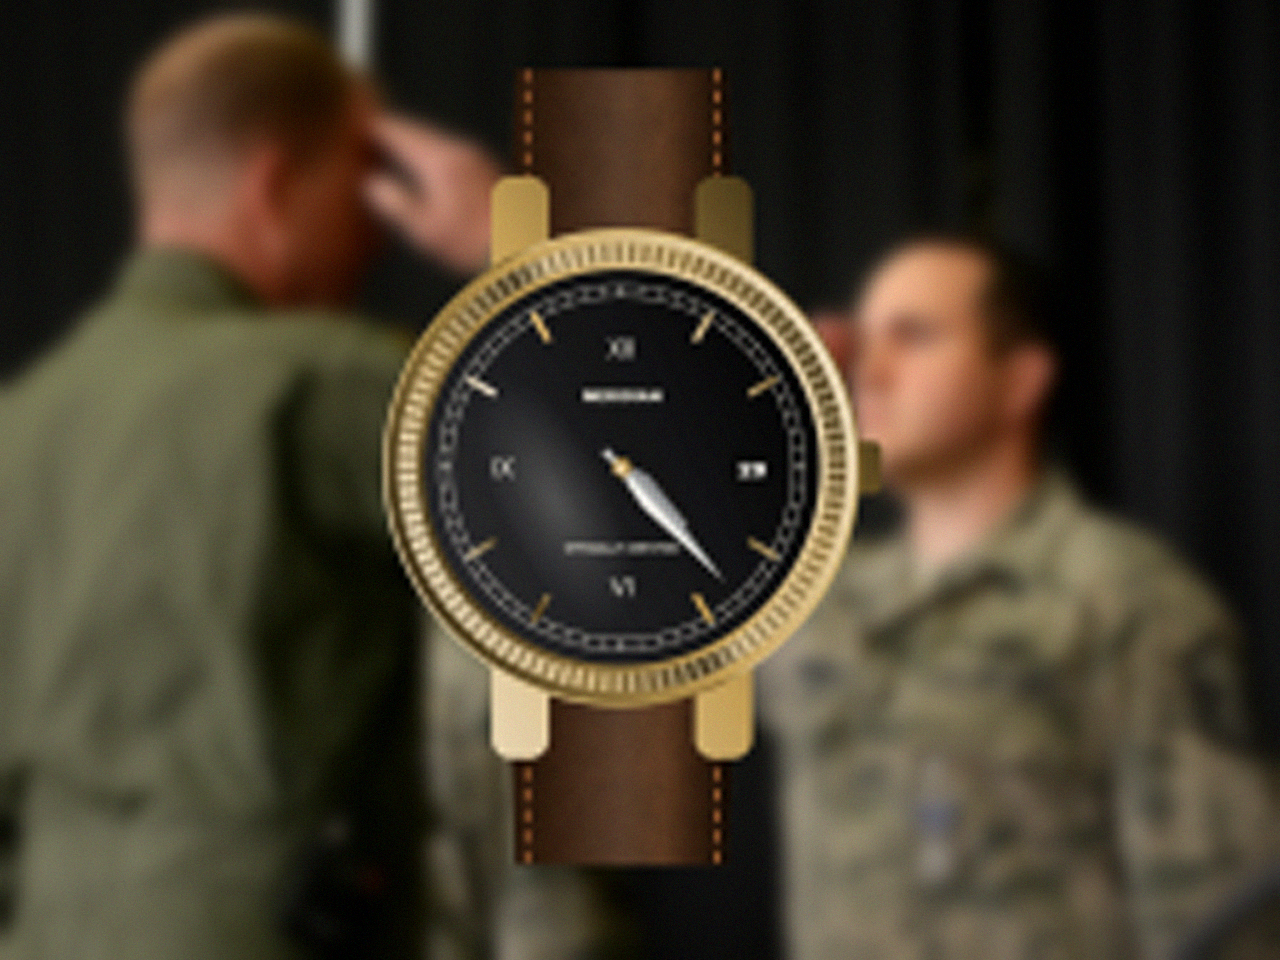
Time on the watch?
4:23
